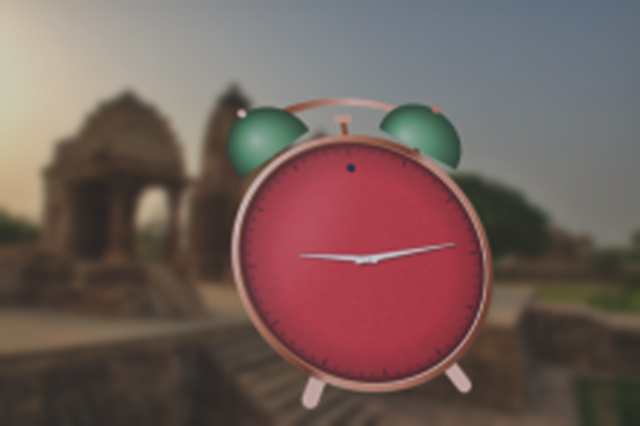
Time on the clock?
9:14
